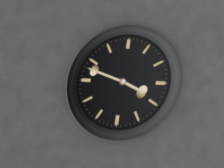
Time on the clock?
3:48
